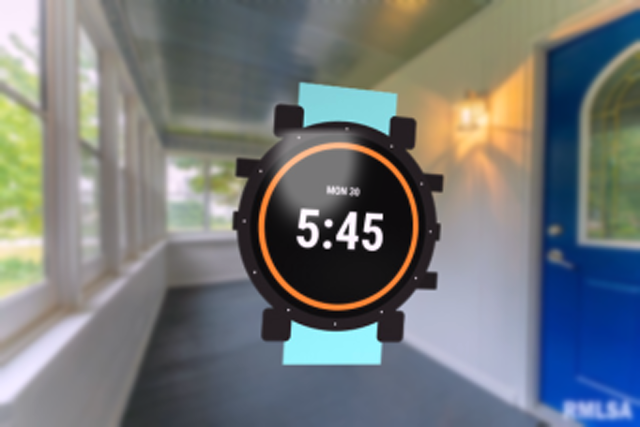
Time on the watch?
5:45
